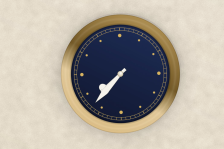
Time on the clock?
7:37
